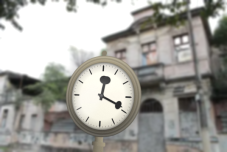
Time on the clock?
12:19
